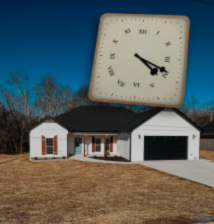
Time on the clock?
4:19
